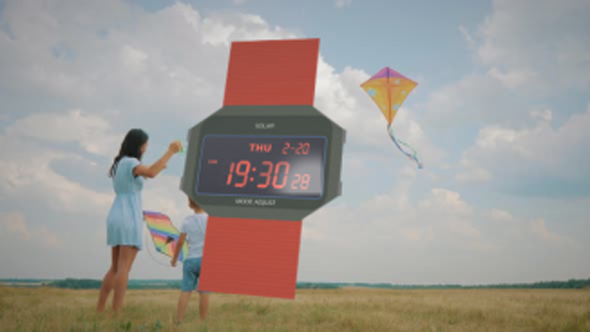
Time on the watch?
19:30:28
